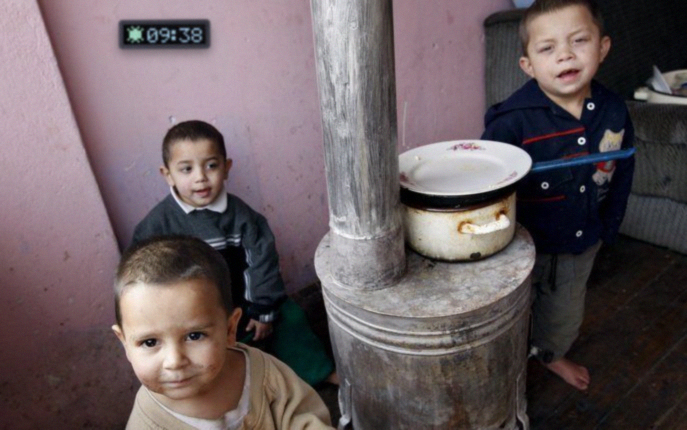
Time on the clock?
9:38
